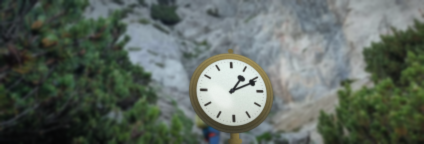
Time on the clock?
1:11
